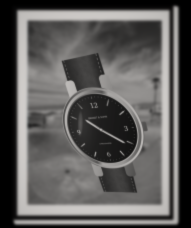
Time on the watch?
10:21
